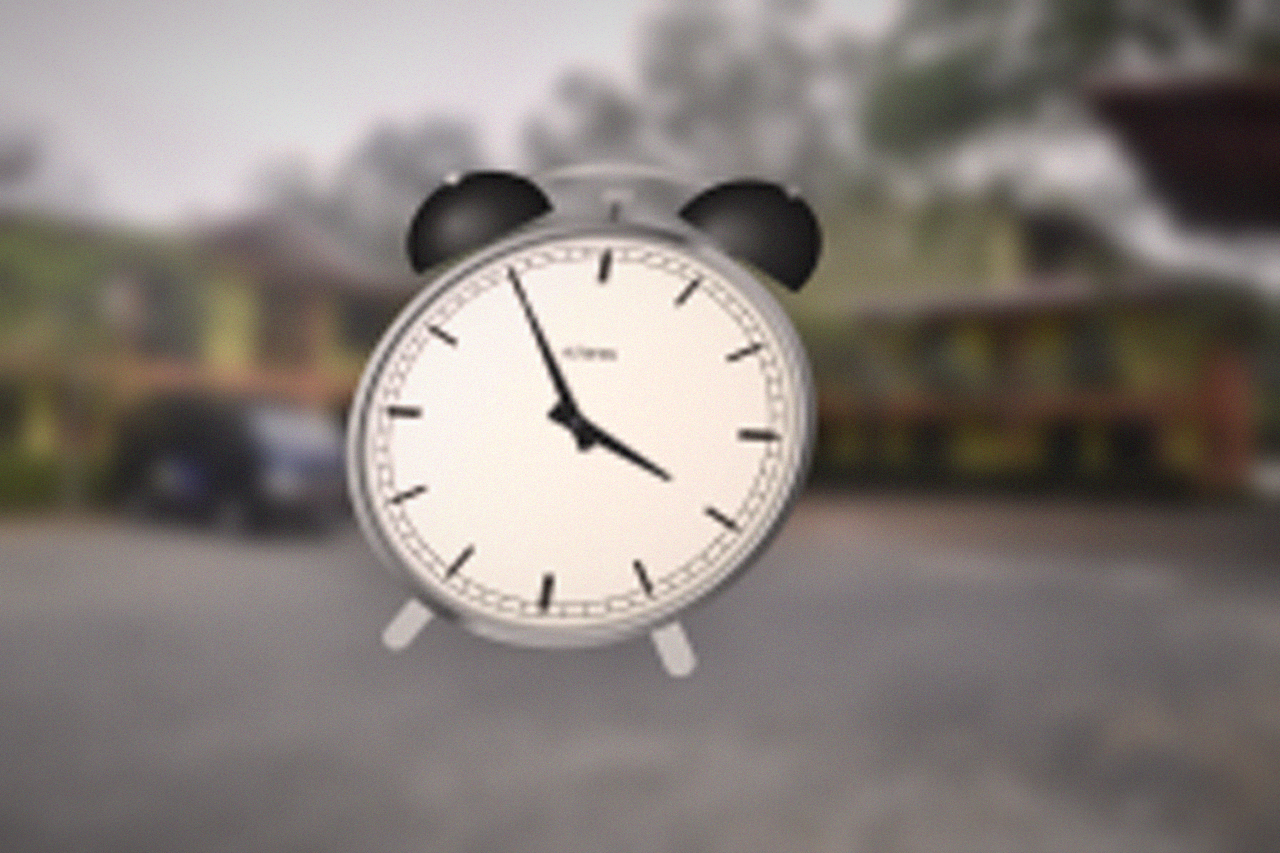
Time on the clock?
3:55
